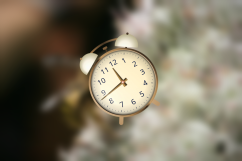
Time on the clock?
11:43
